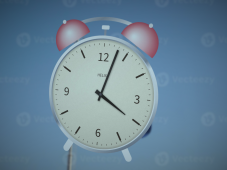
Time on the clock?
4:03
